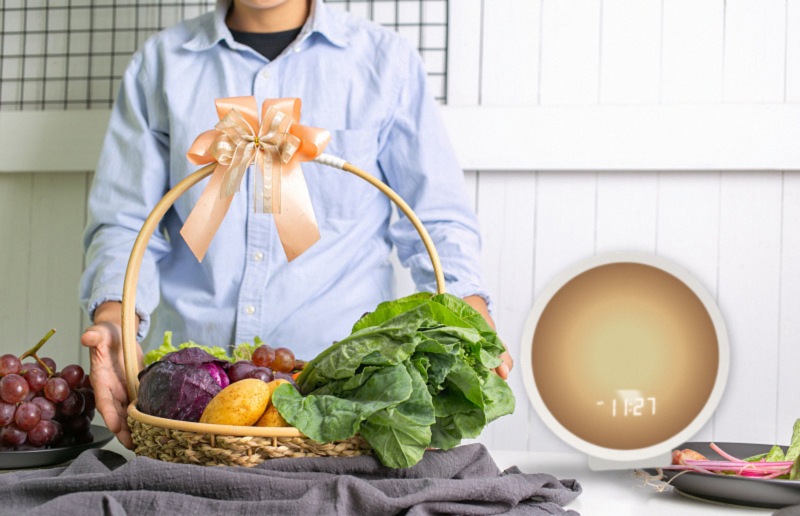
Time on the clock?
11:27
